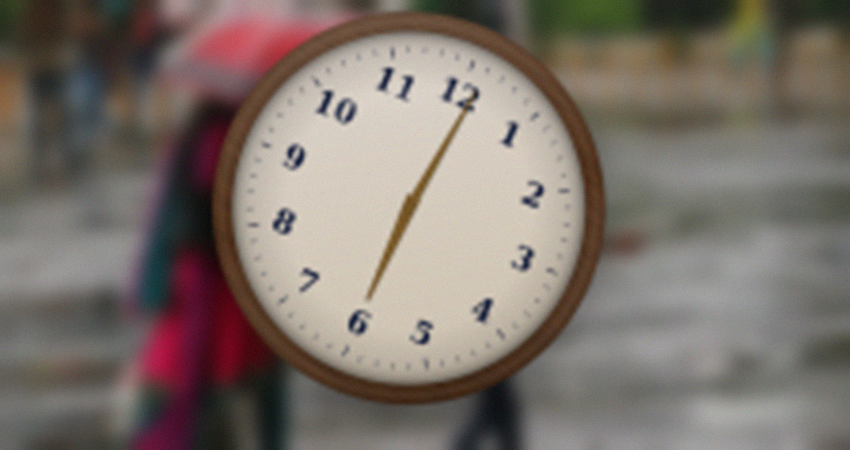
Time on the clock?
6:01
